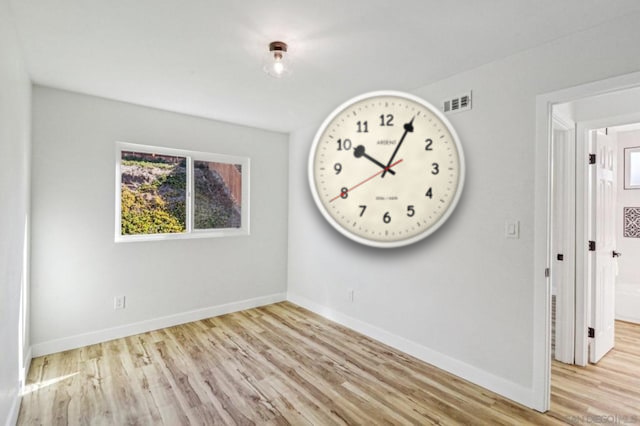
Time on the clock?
10:04:40
